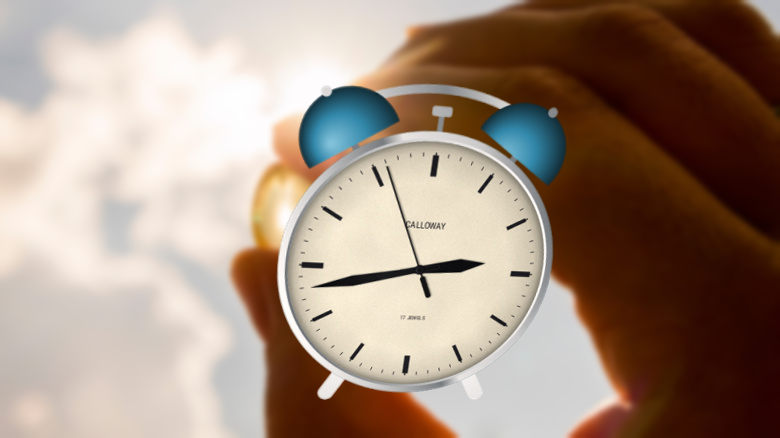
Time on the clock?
2:42:56
